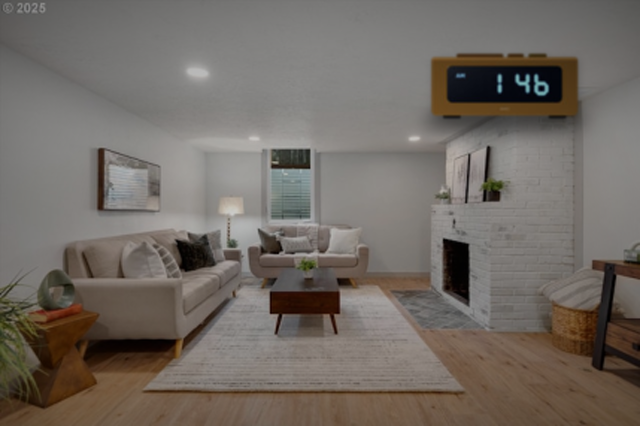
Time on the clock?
1:46
